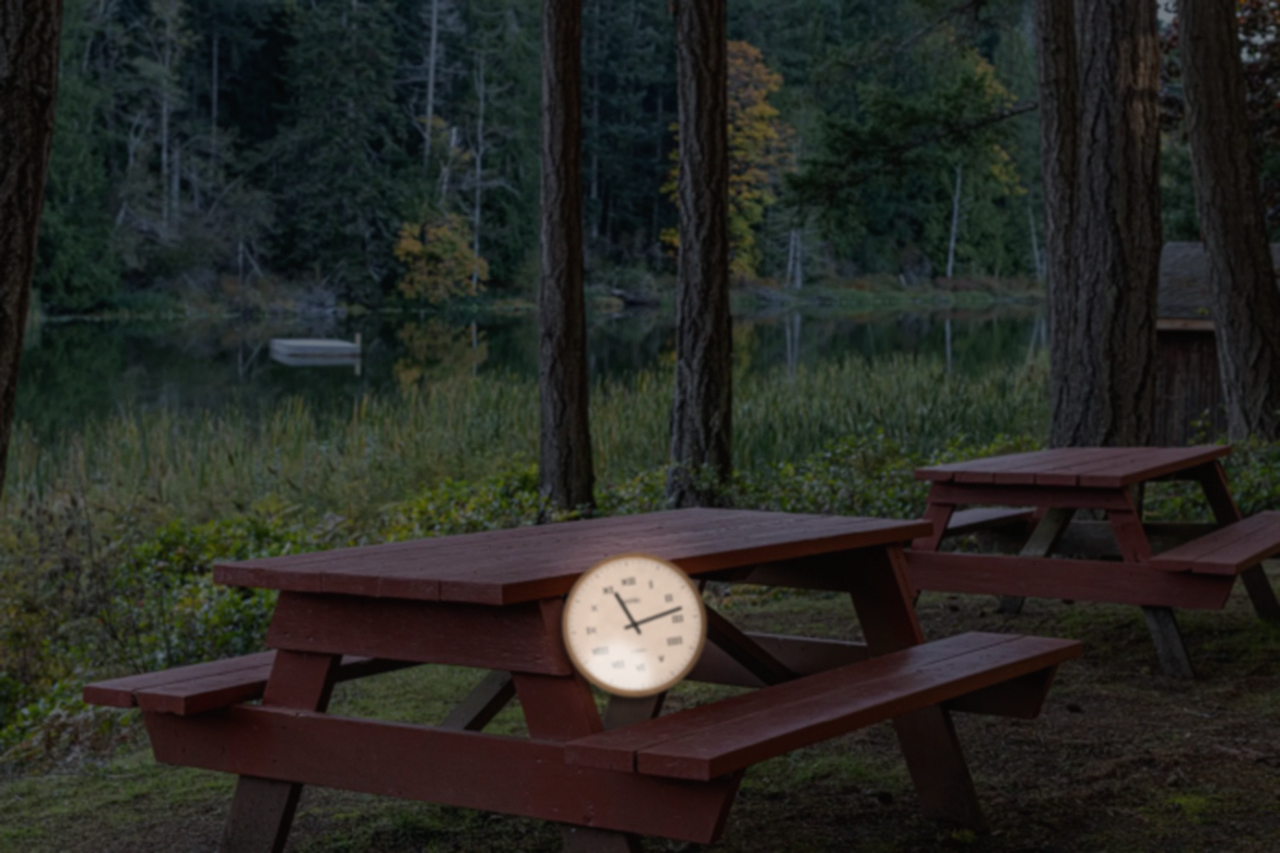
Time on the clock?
11:13
